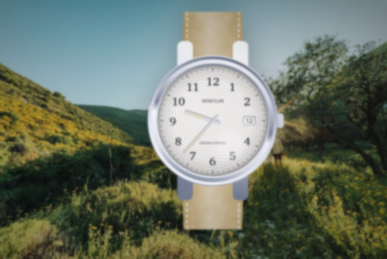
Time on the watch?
9:37
